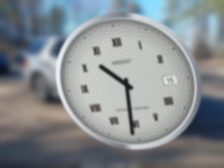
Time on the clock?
10:31
